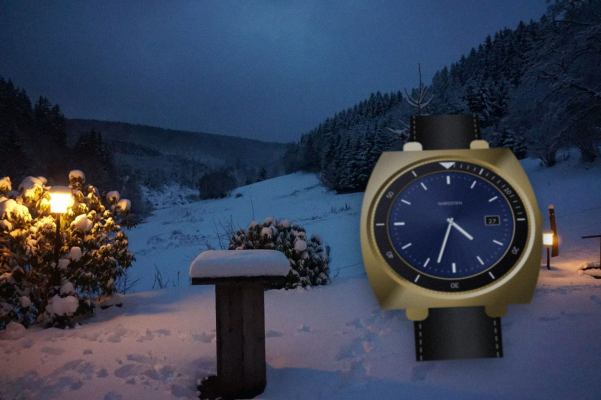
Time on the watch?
4:33
